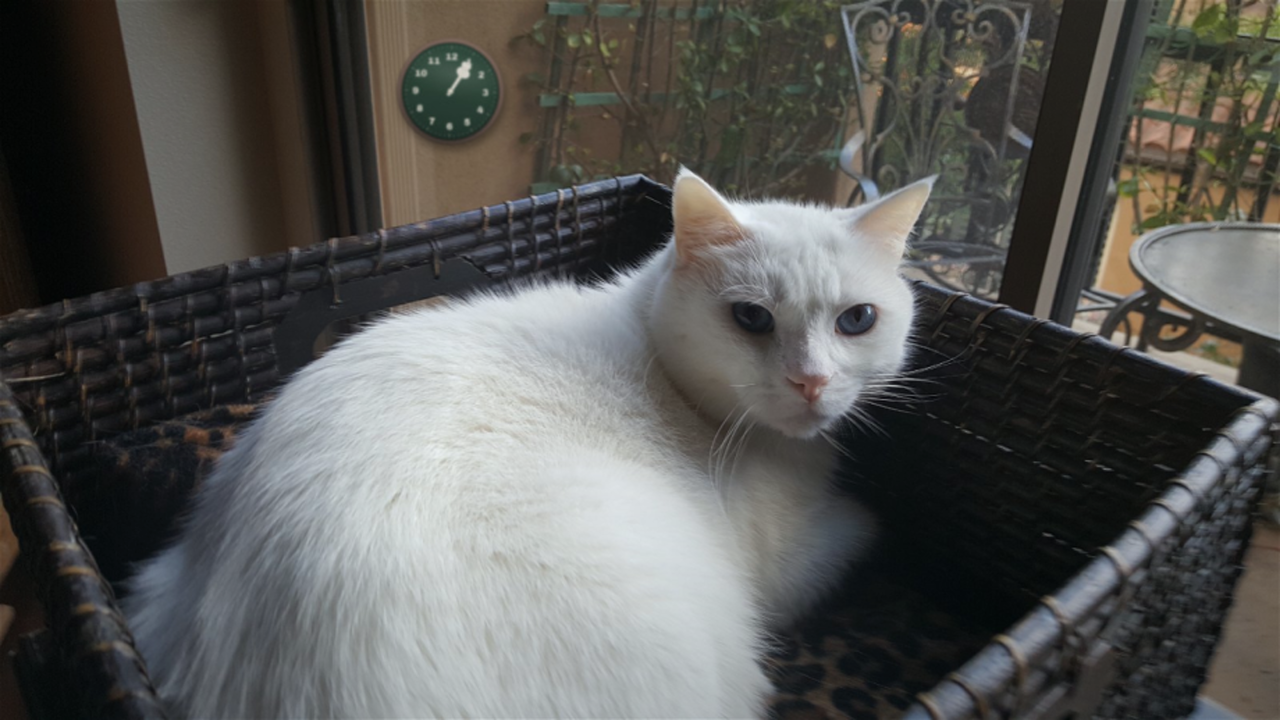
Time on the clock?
1:05
